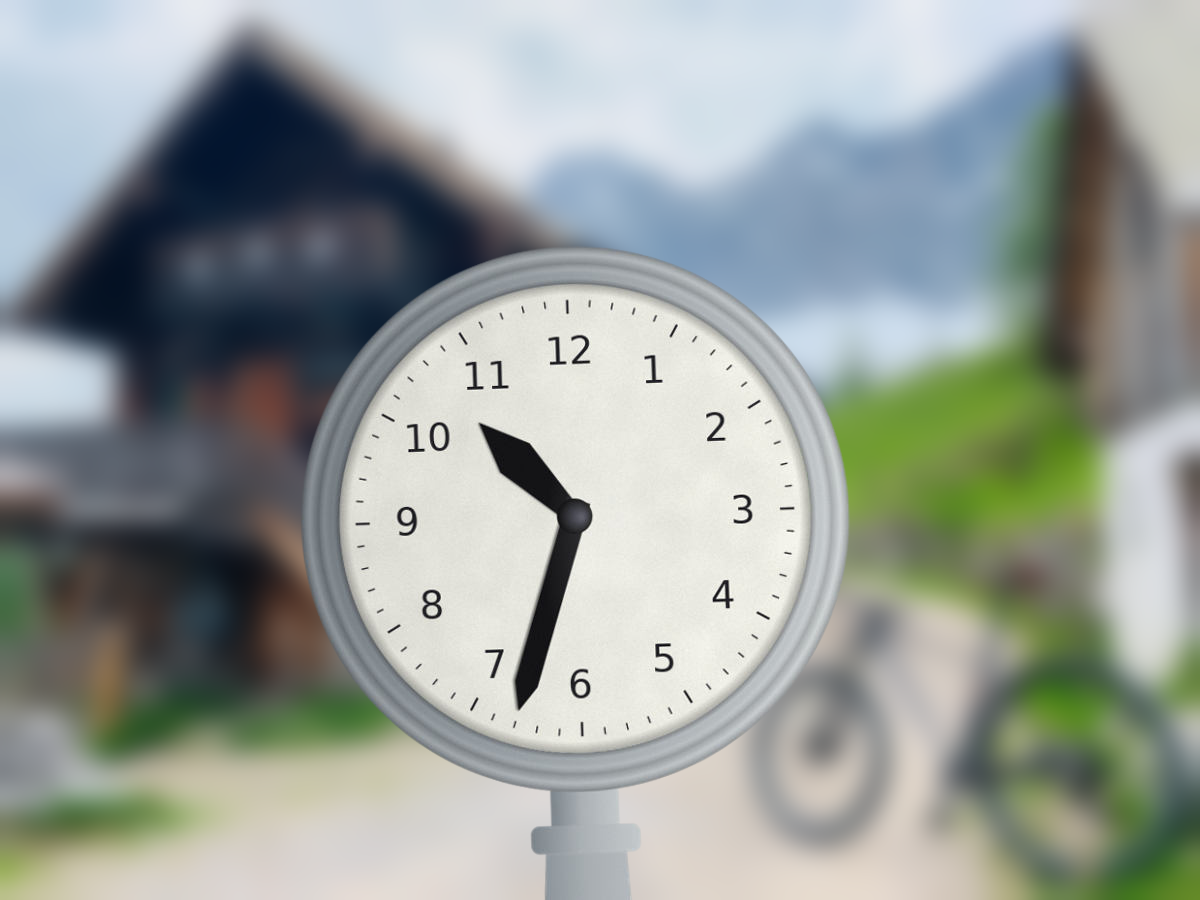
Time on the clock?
10:33
